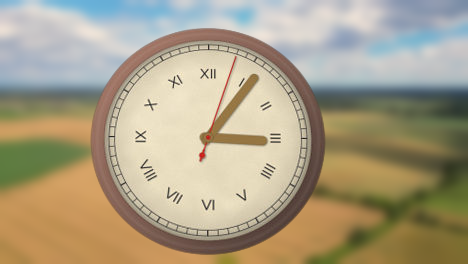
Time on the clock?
3:06:03
